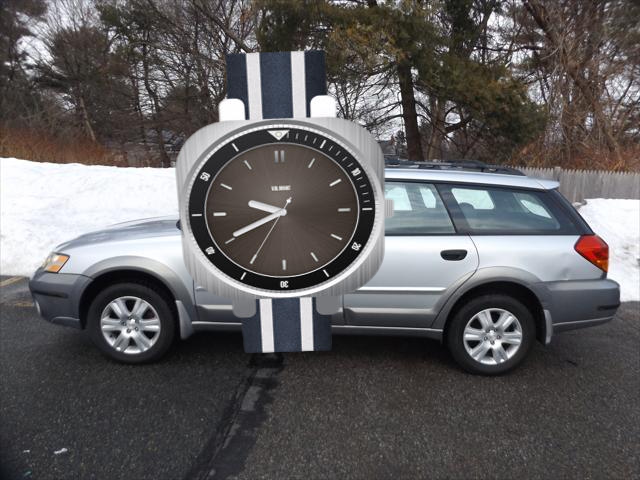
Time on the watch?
9:40:35
